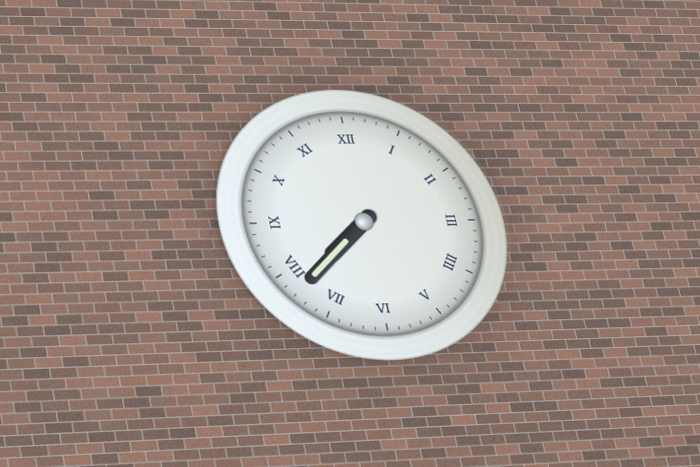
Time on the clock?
7:38
